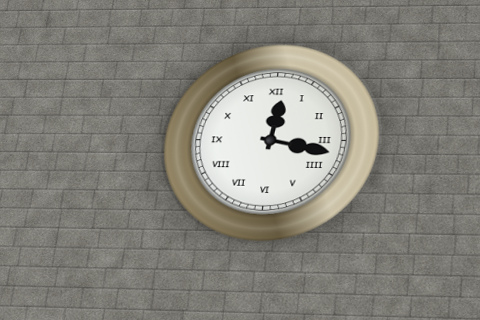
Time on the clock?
12:17
